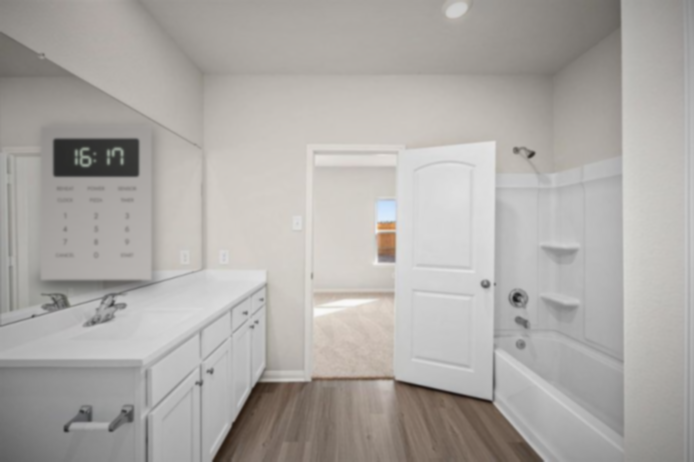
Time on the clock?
16:17
